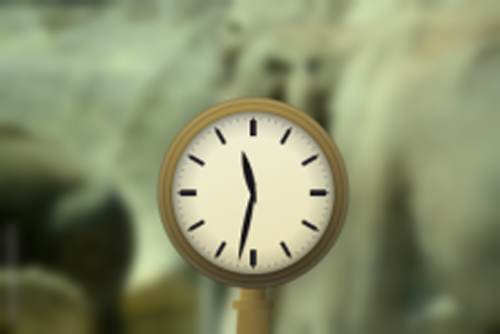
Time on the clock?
11:32
